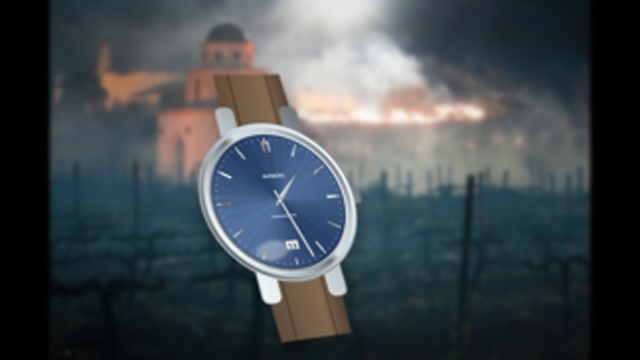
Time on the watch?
1:27
